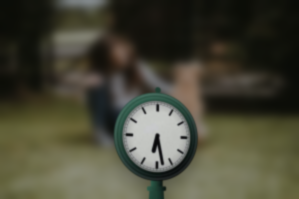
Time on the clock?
6:28
